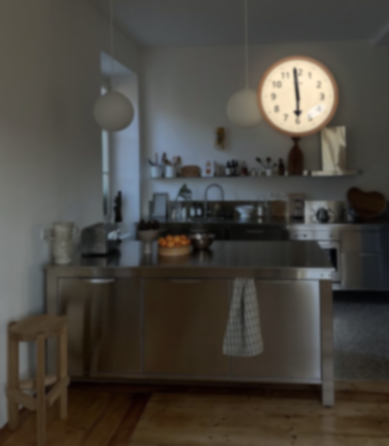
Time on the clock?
5:59
